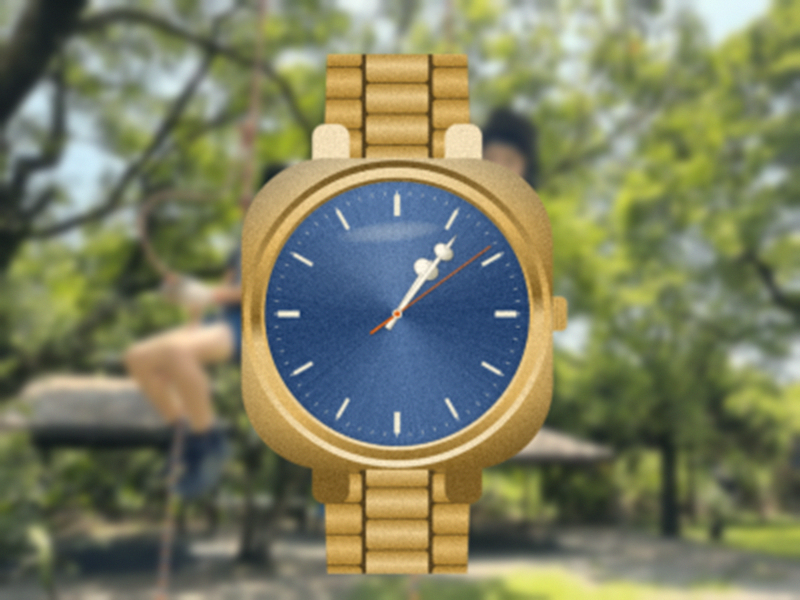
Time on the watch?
1:06:09
